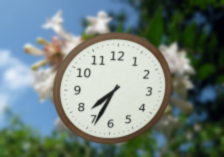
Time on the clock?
7:34
